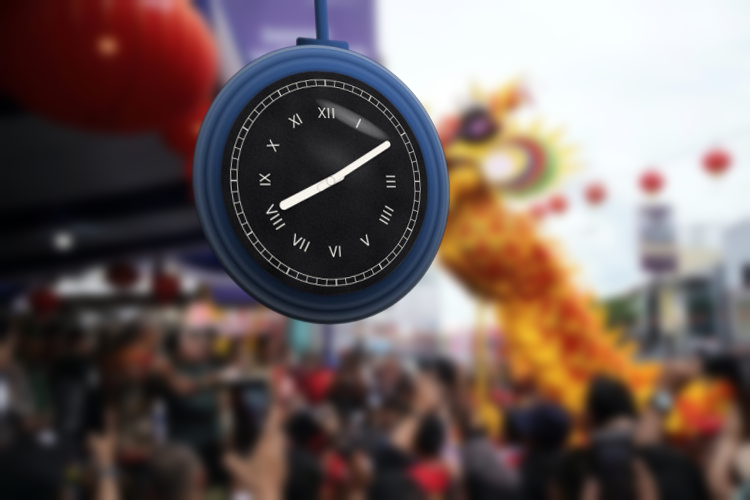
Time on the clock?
8:10
